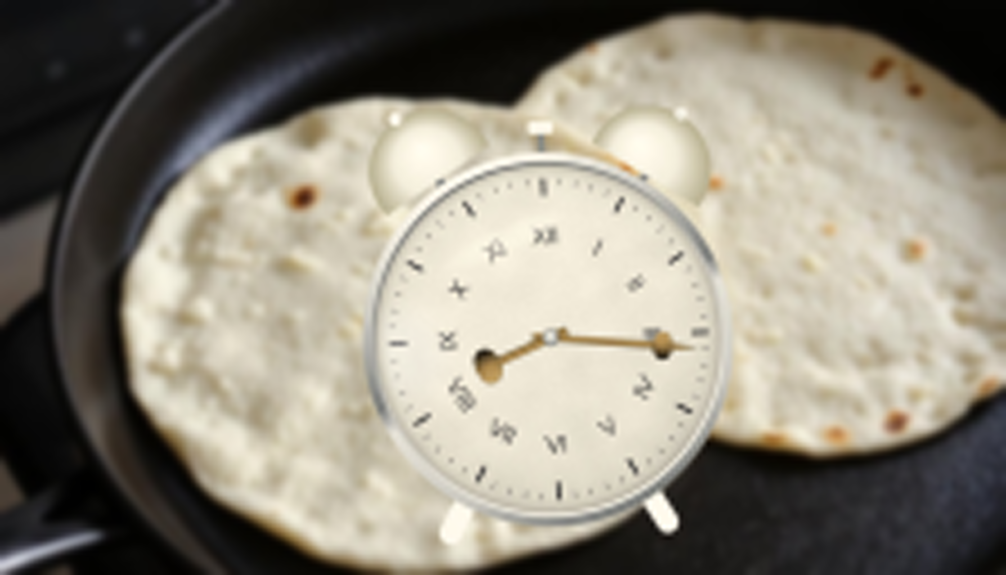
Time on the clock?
8:16
